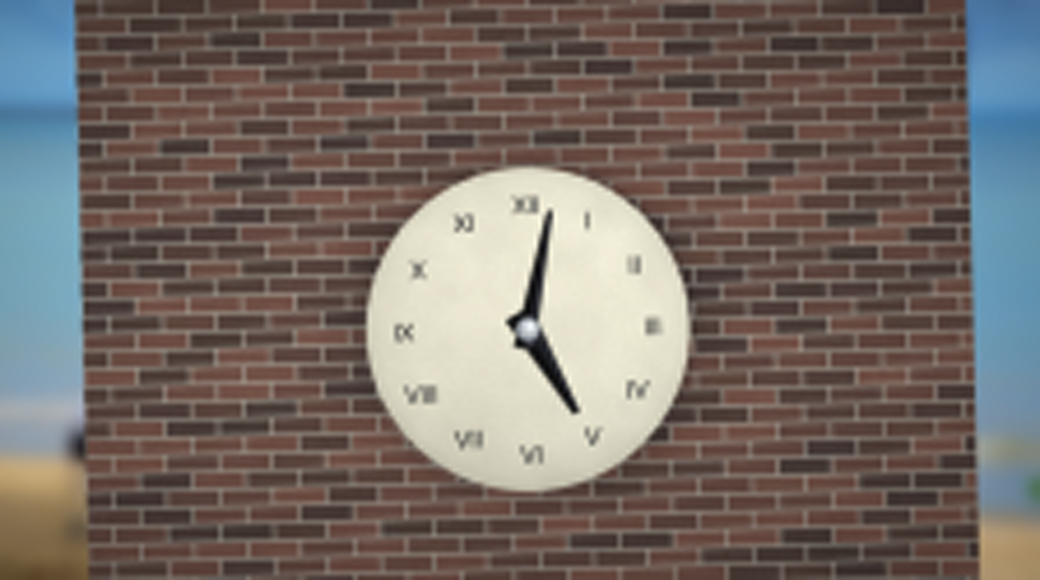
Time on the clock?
5:02
